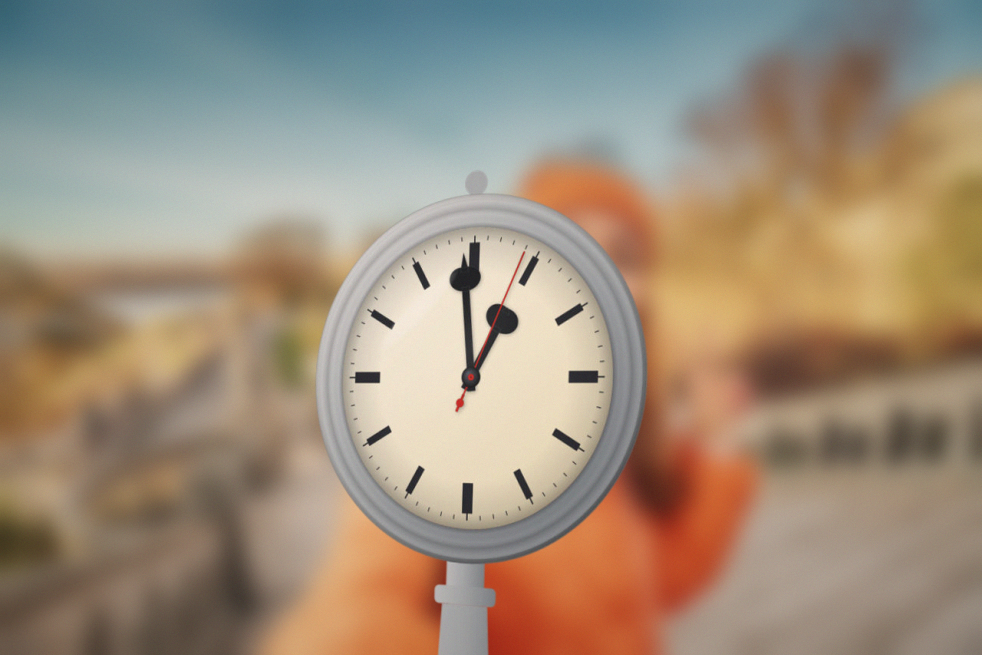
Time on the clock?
12:59:04
